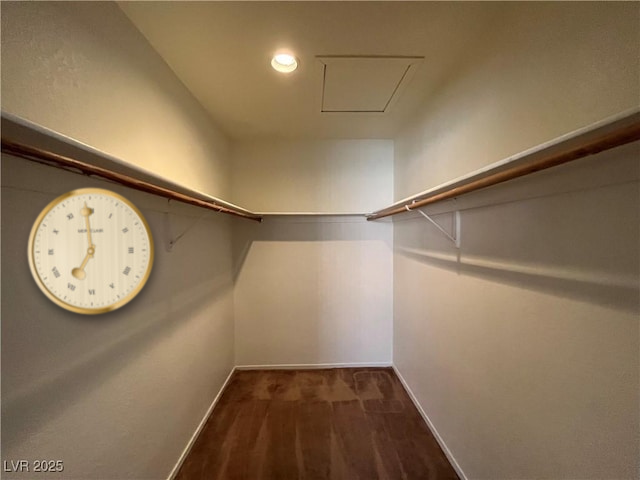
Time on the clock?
6:59
